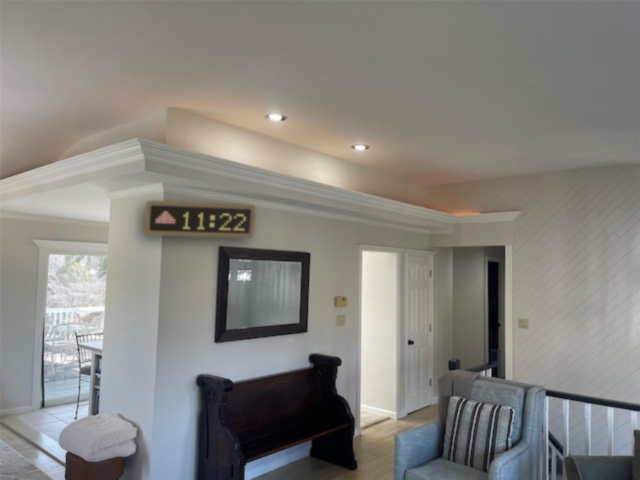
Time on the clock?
11:22
